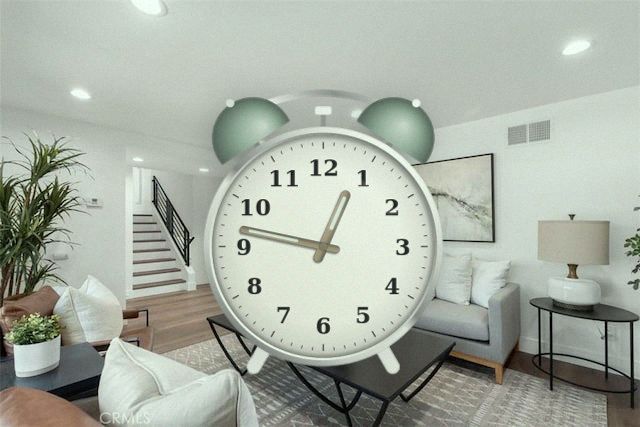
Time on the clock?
12:47
